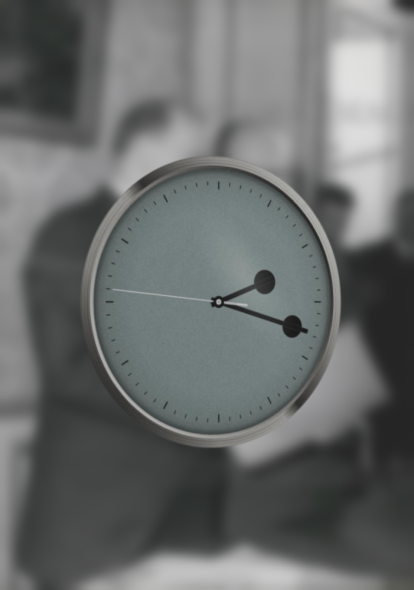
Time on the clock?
2:17:46
